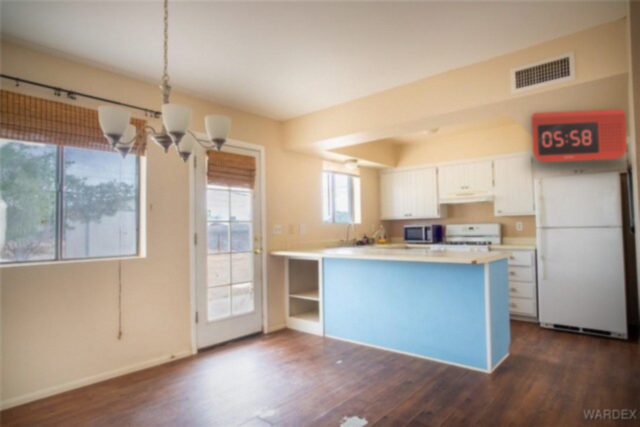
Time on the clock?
5:58
